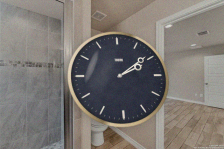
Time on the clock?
2:09
